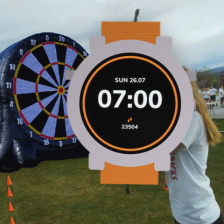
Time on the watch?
7:00
